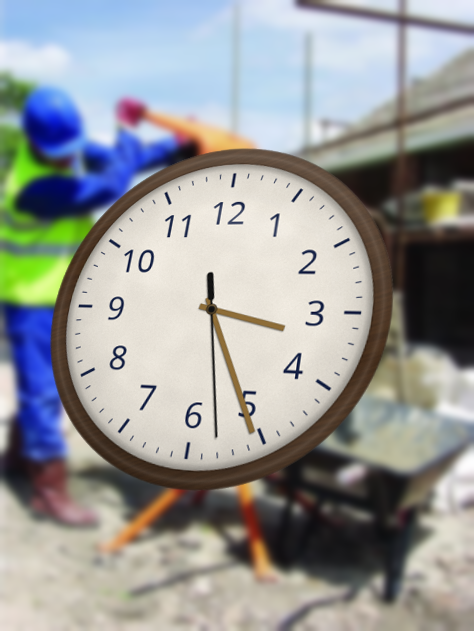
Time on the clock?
3:25:28
